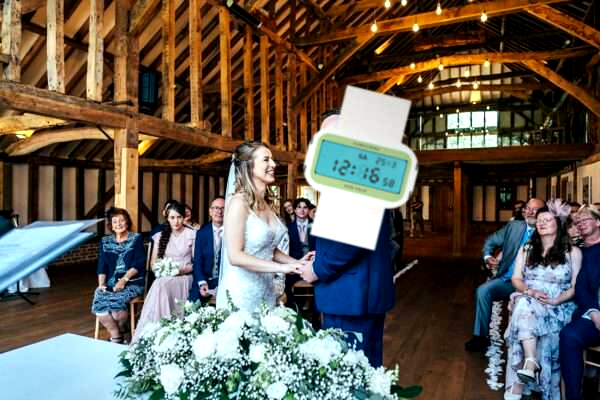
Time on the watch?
12:16
